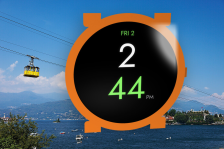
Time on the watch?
2:44
